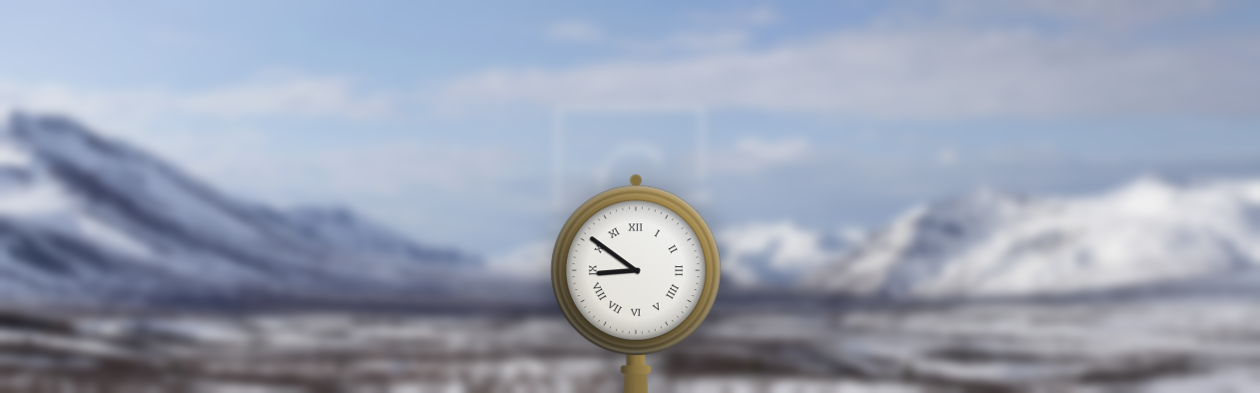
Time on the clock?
8:51
